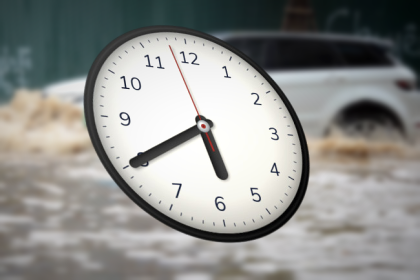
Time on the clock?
5:39:58
